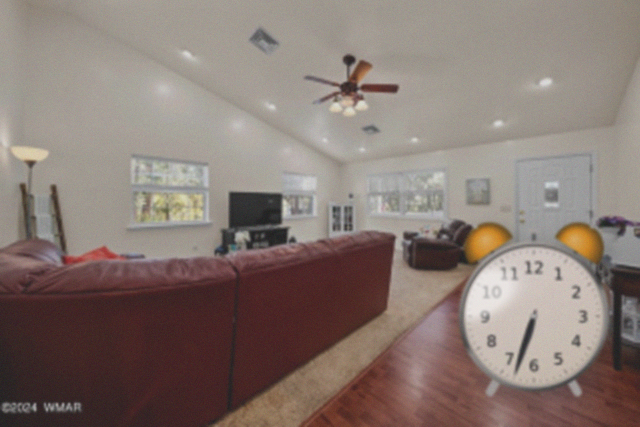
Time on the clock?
6:33
